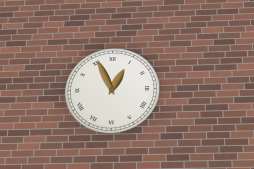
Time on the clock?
12:56
